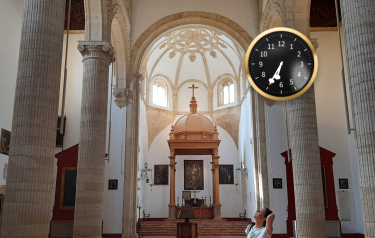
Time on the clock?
6:35
